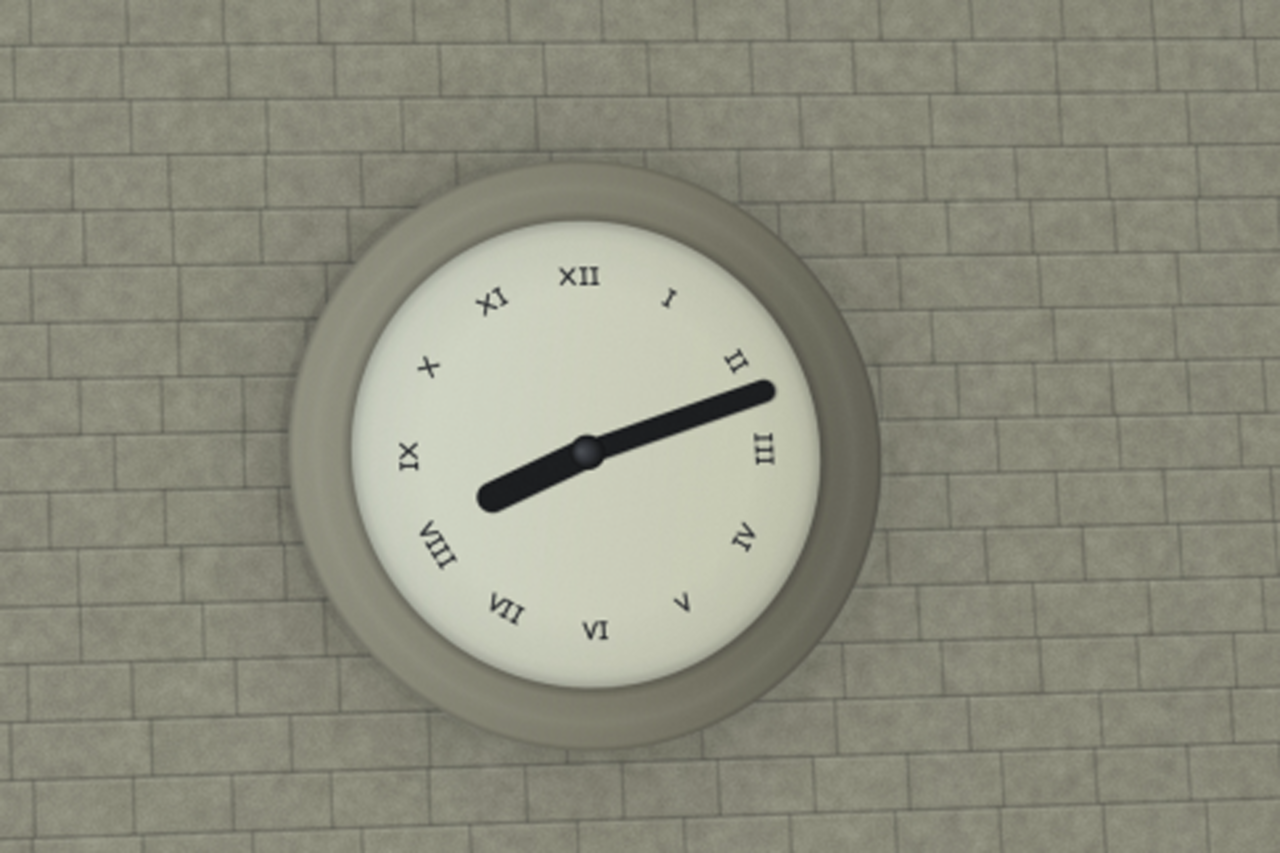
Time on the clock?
8:12
